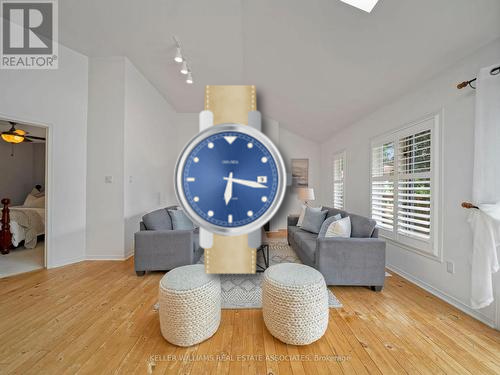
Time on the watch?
6:17
